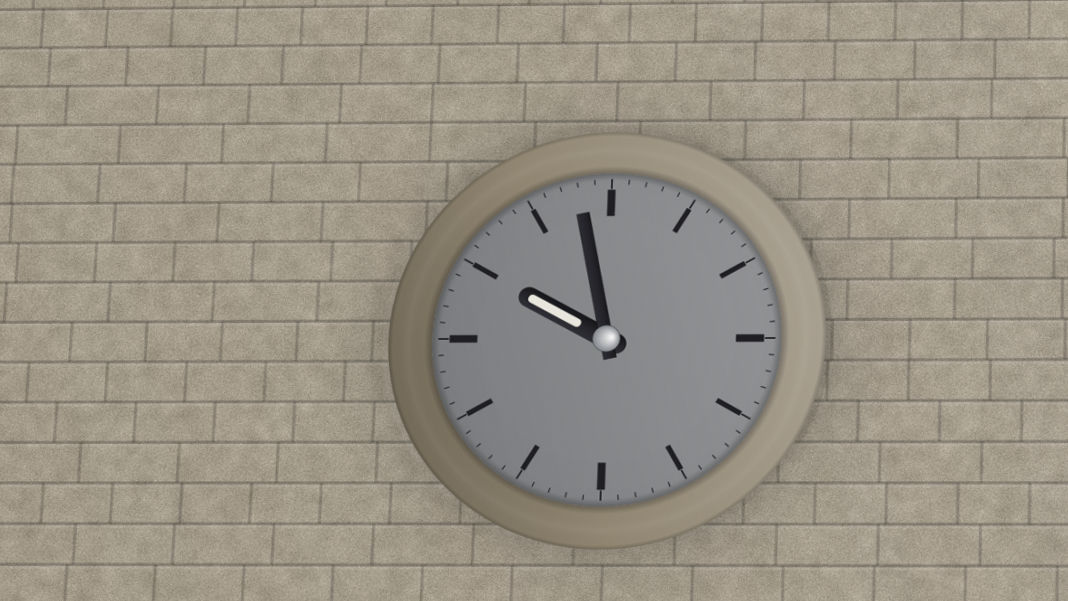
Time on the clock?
9:58
